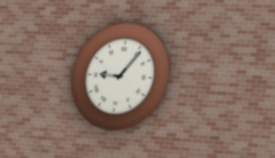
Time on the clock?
9:06
